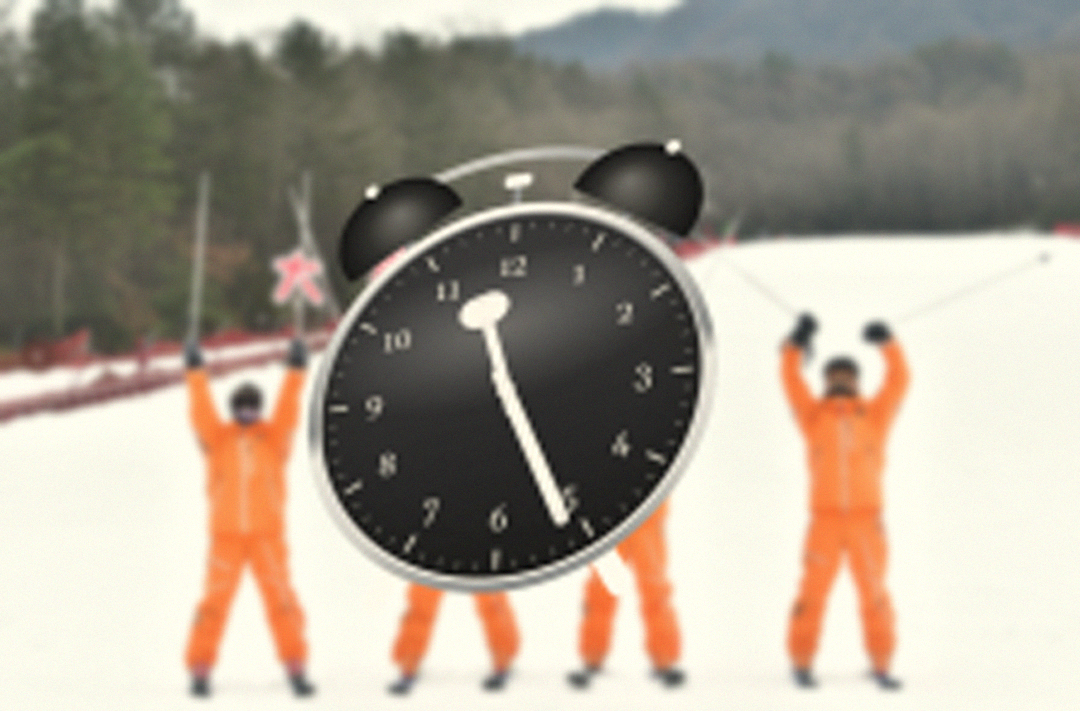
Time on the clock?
11:26
